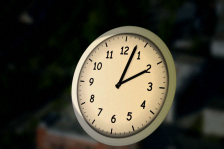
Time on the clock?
2:03
